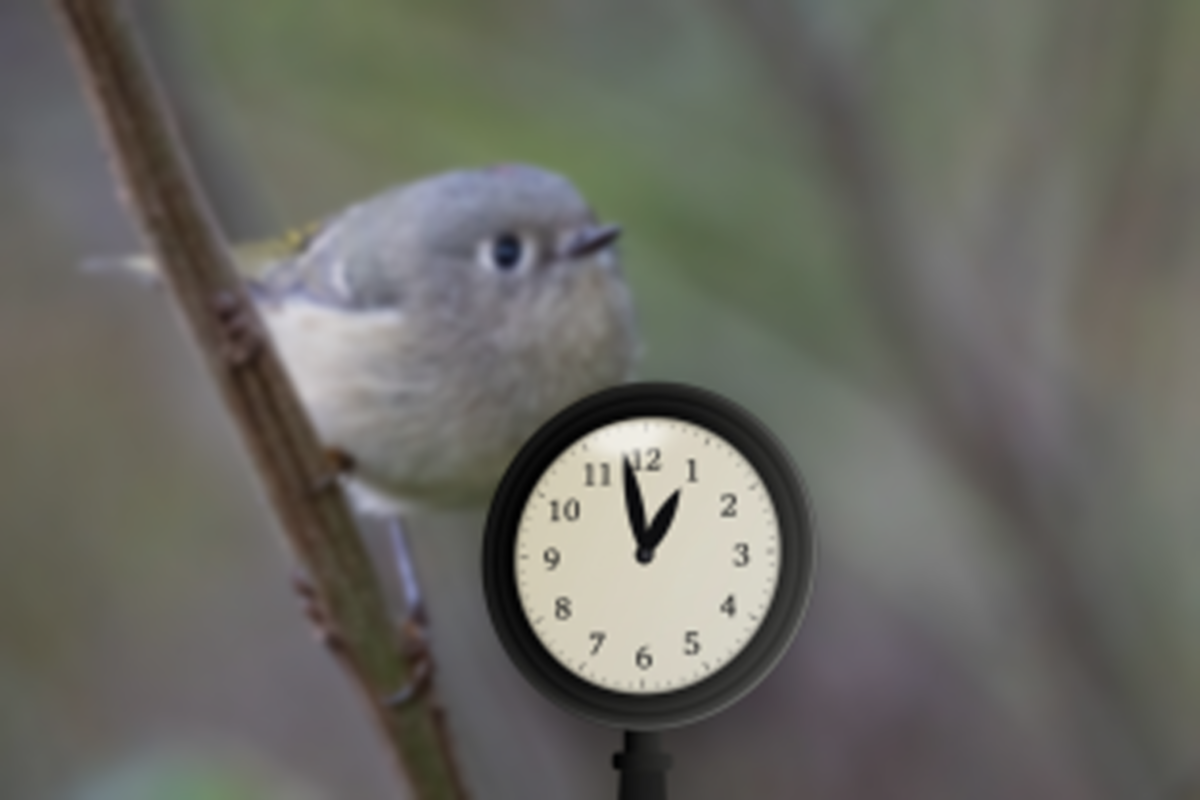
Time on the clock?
12:58
